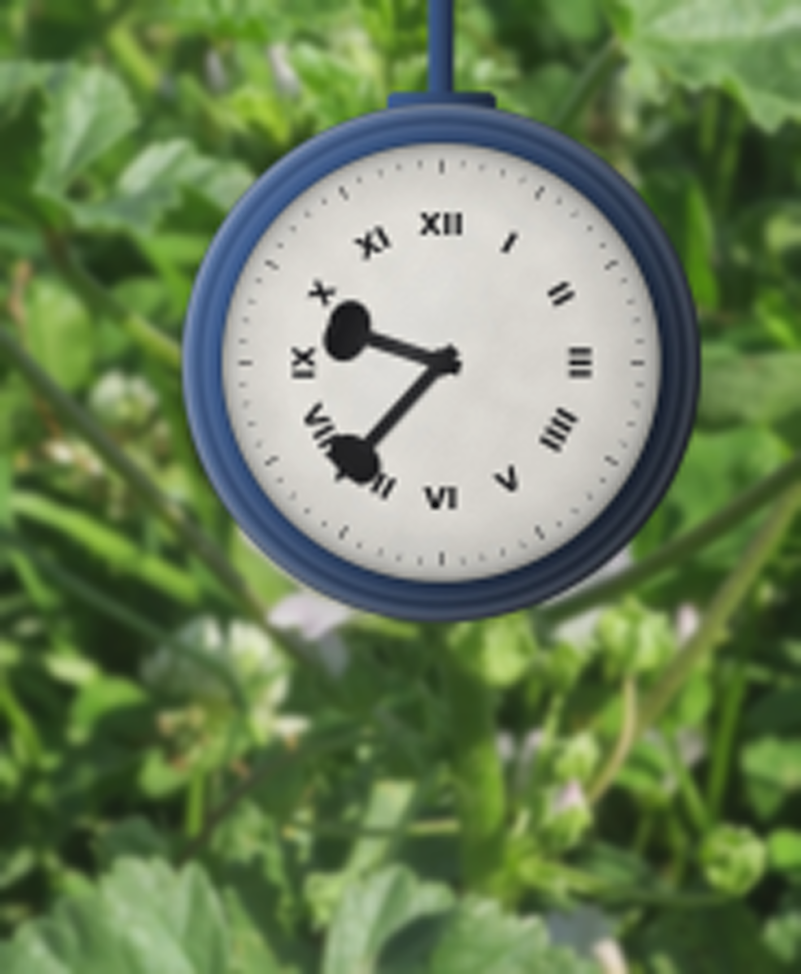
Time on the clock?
9:37
